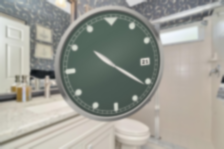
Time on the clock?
10:21
